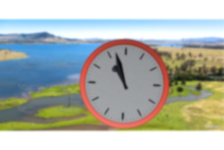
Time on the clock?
10:57
